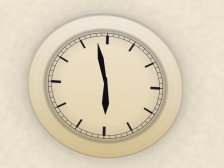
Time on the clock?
5:58
